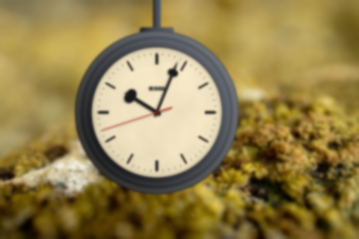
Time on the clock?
10:03:42
